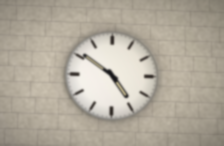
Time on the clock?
4:51
